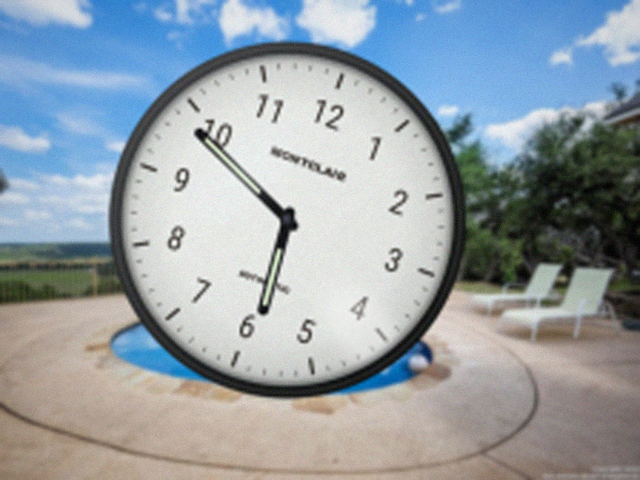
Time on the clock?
5:49
